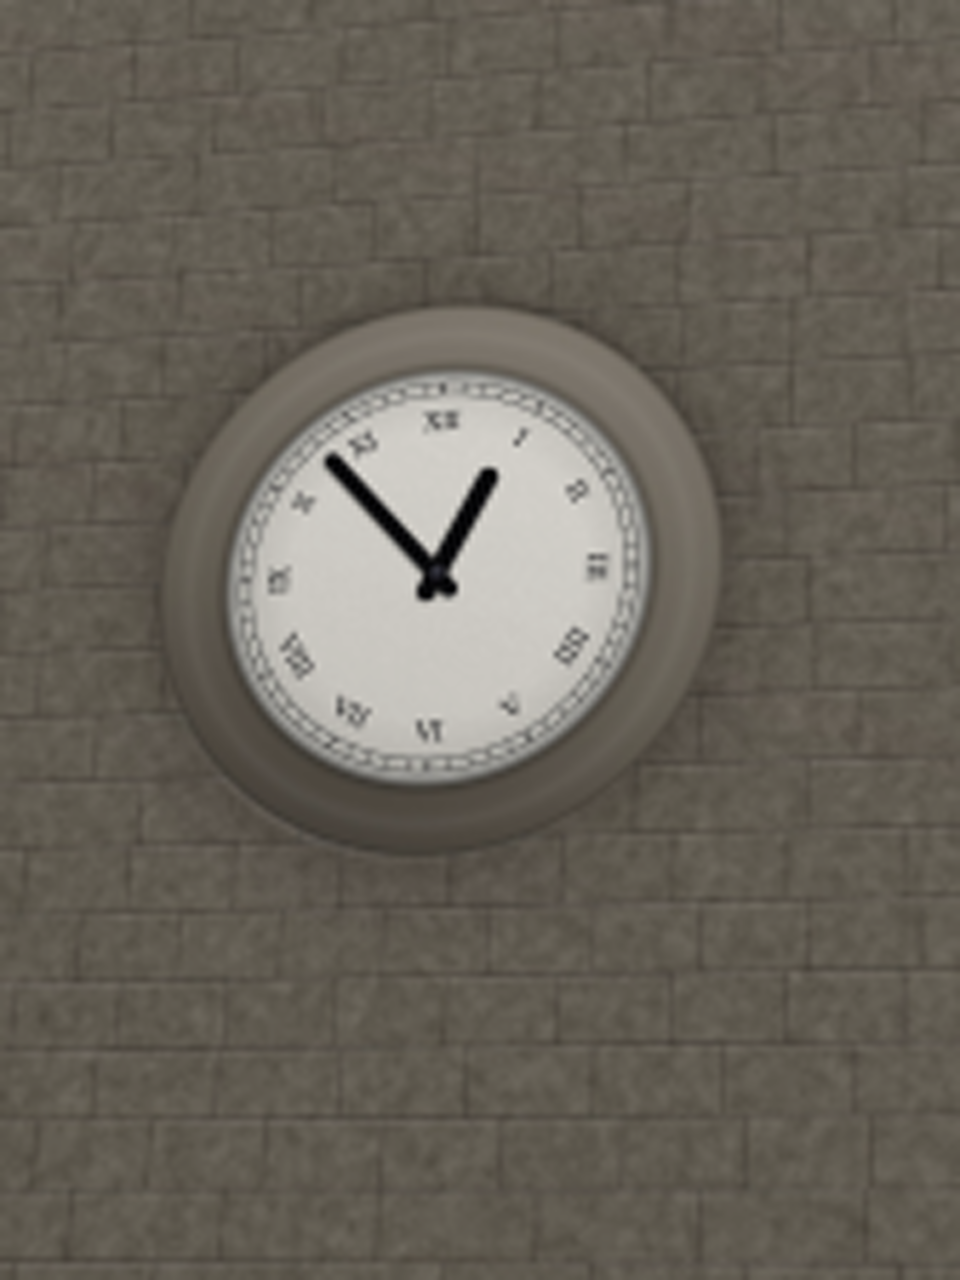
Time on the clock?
12:53
